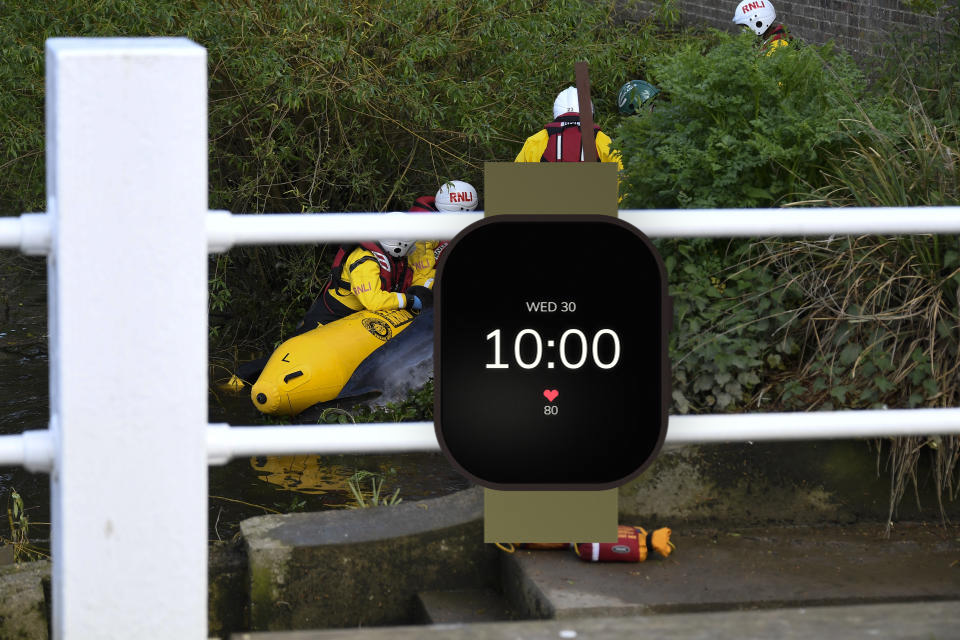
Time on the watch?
10:00
